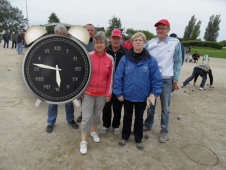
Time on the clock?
5:47
